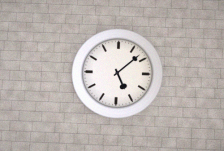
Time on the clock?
5:08
